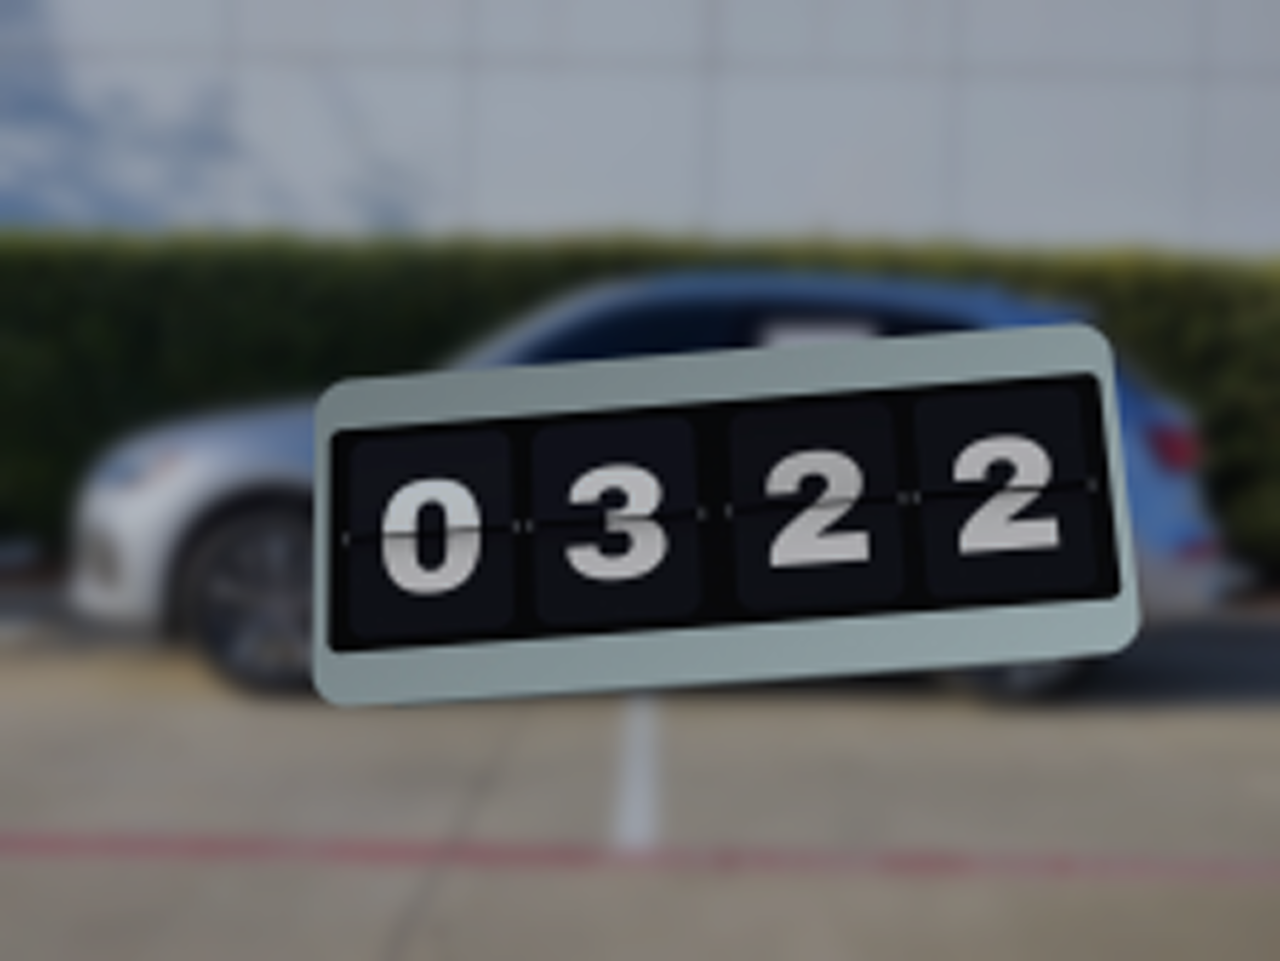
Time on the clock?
3:22
